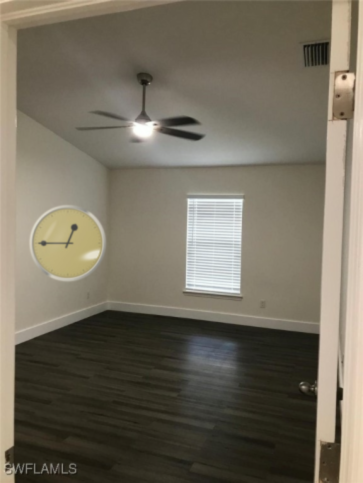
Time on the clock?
12:45
